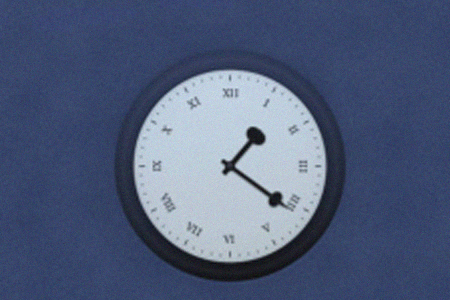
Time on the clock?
1:21
